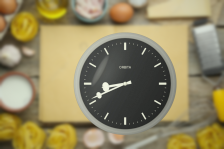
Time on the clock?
8:41
